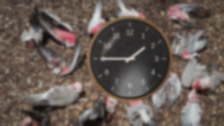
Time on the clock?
1:45
